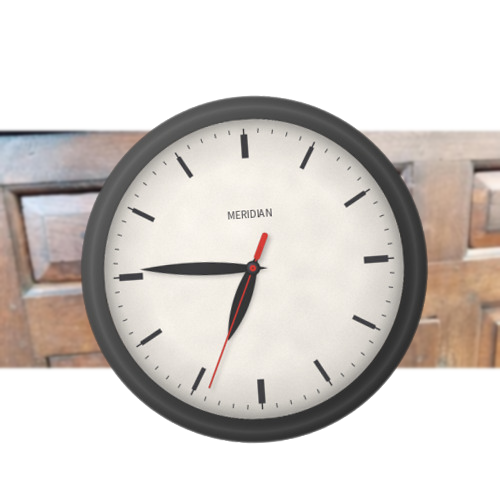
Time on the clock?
6:45:34
